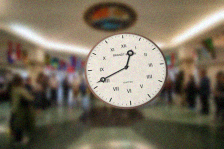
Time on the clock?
12:41
